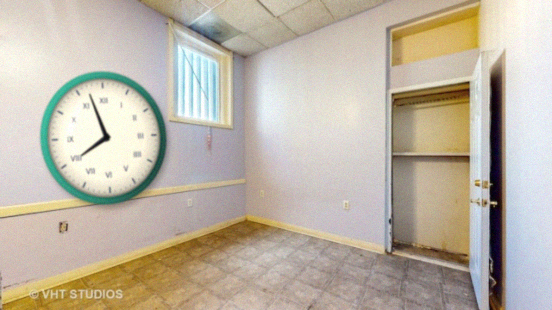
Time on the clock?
7:57
